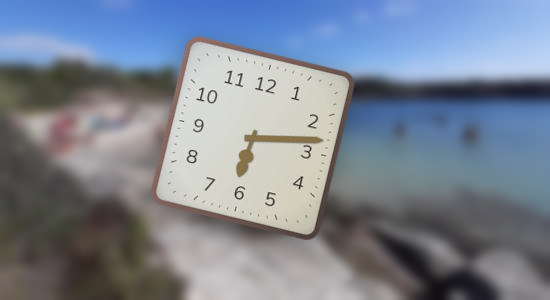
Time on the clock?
6:13
